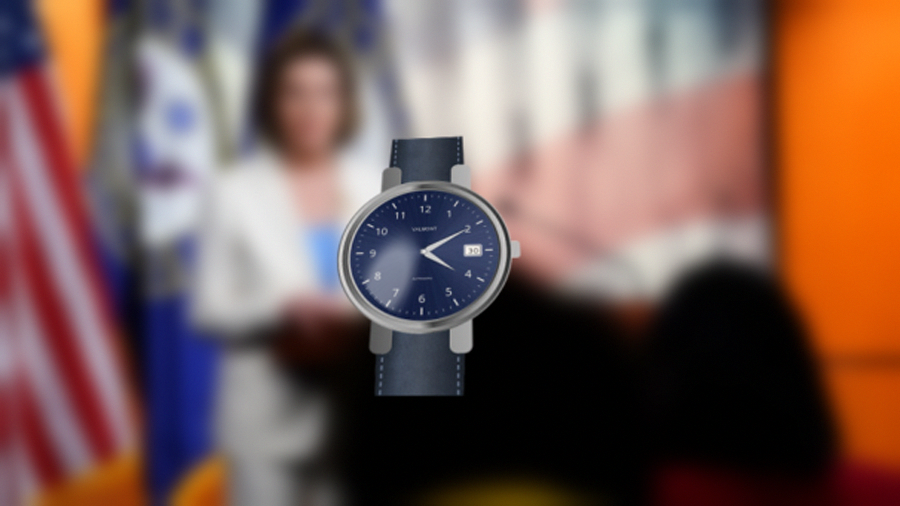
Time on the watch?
4:10
